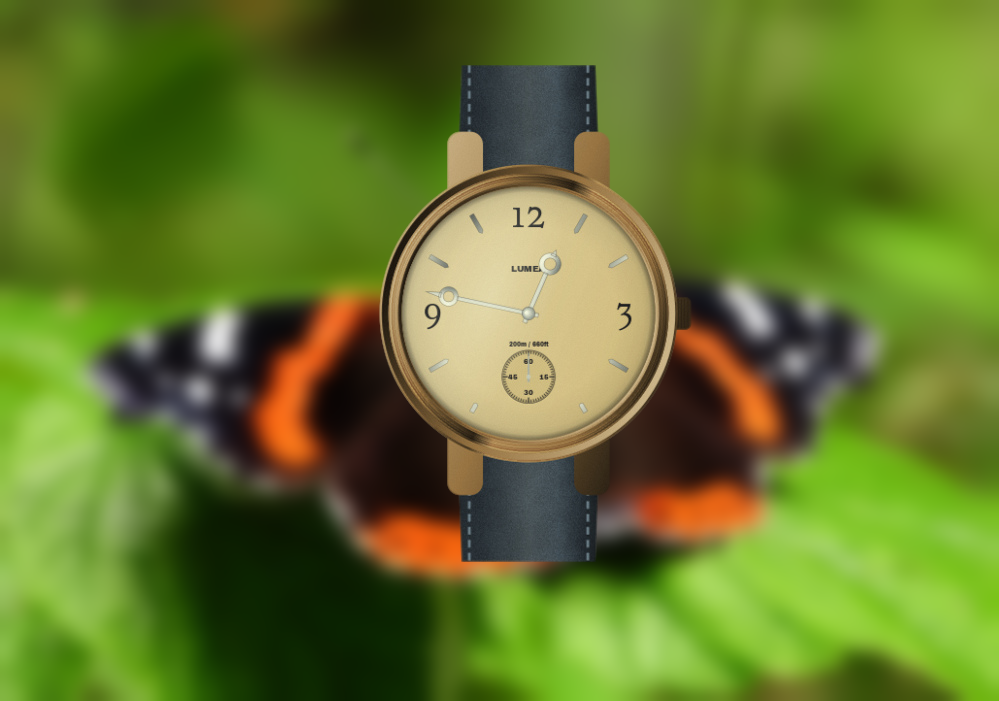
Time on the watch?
12:47
